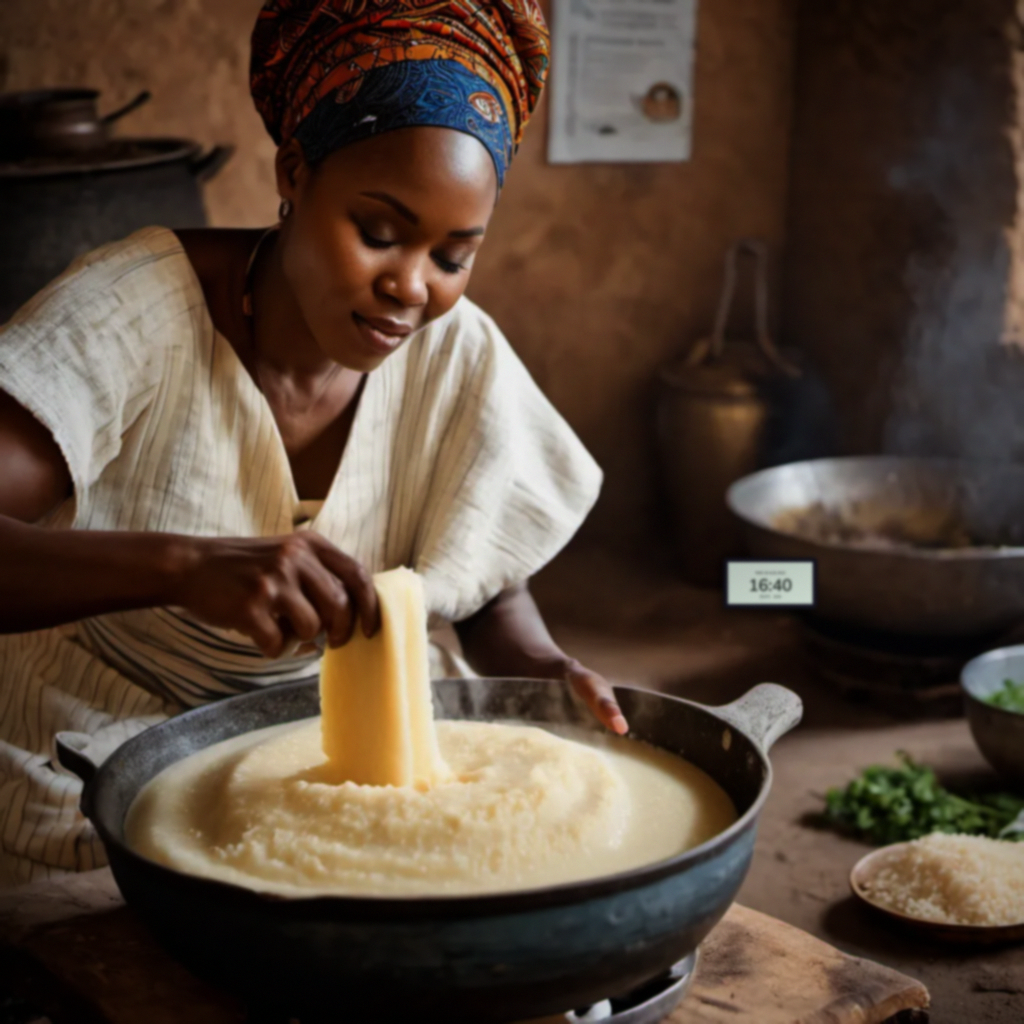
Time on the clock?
16:40
